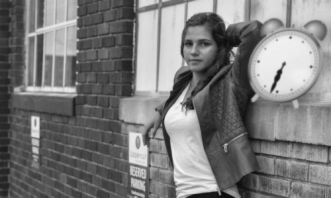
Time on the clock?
6:32
